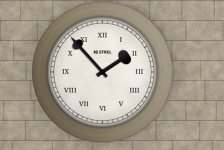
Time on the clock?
1:53
